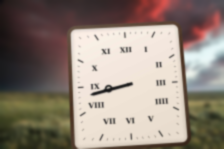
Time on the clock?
8:43
